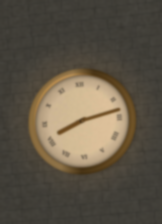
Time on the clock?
8:13
